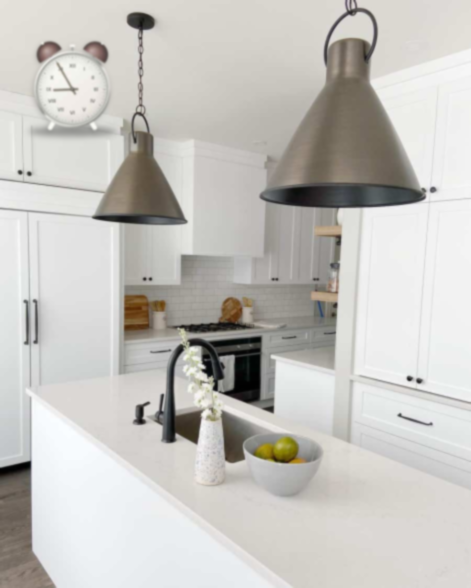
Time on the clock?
8:55
